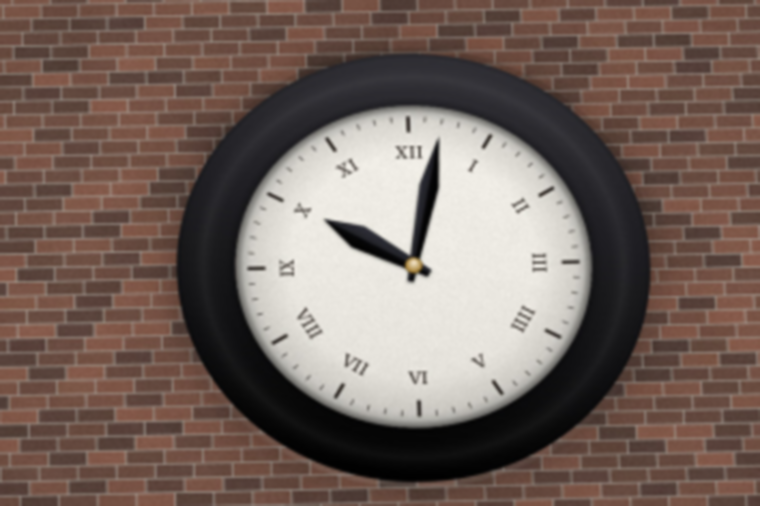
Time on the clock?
10:02
